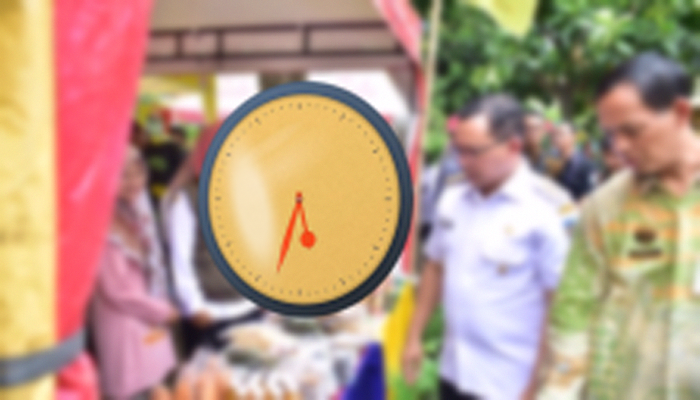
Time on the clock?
5:33
